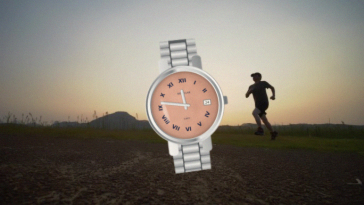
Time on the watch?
11:47
